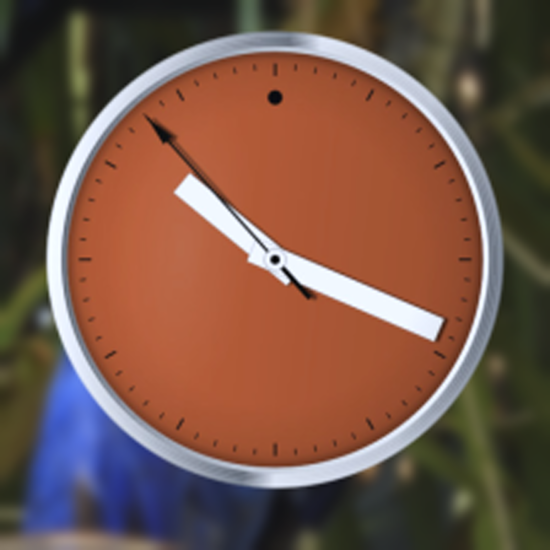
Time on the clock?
10:18:53
